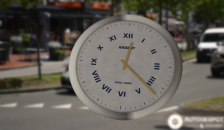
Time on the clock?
12:22
